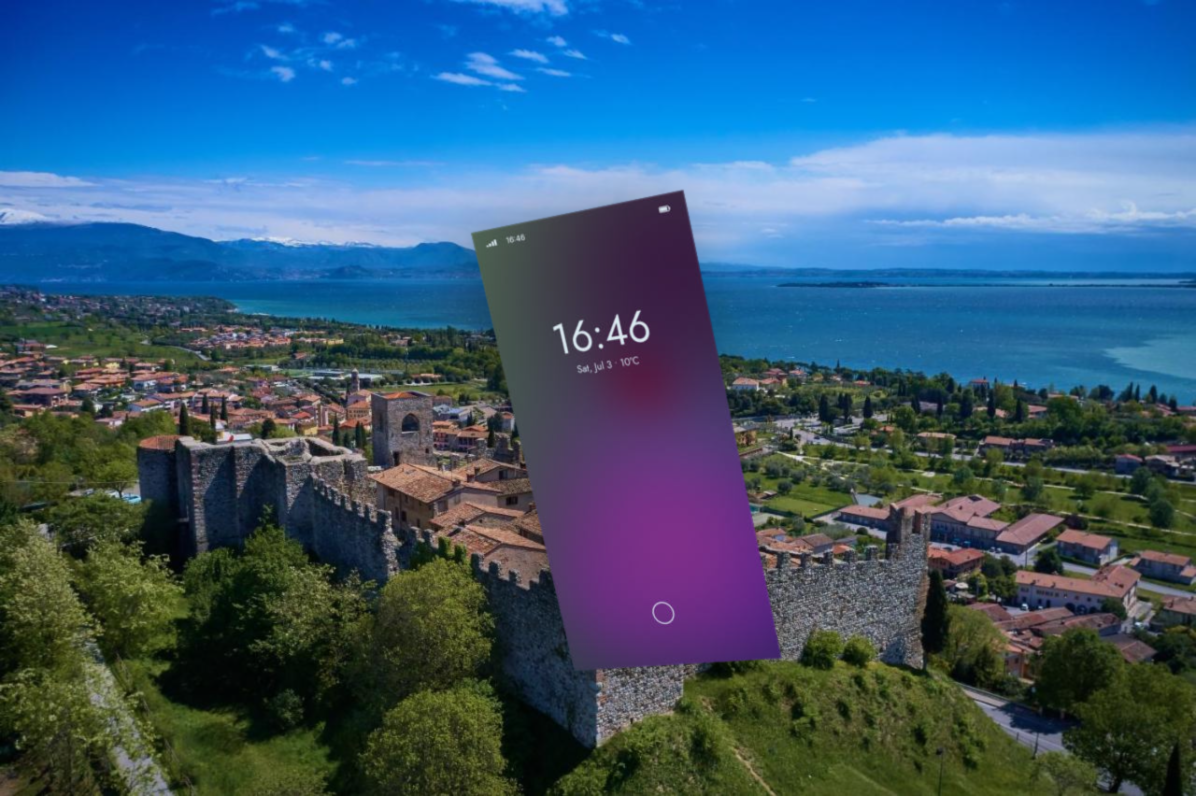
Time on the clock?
16:46
